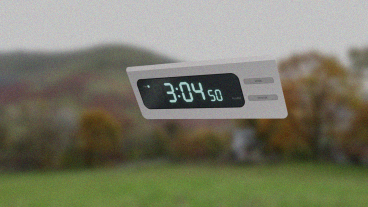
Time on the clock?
3:04:50
